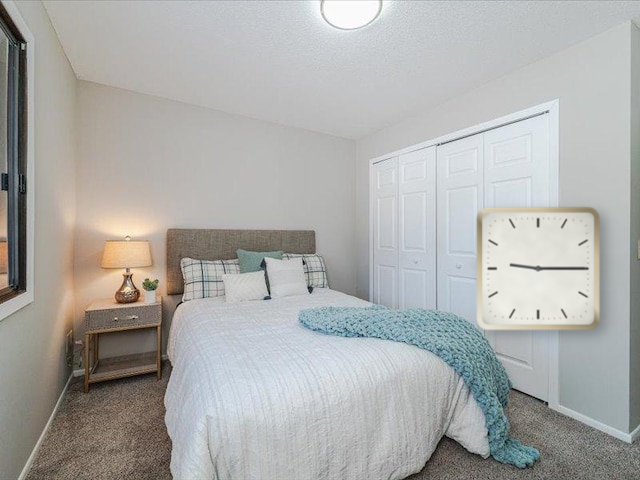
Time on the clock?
9:15
